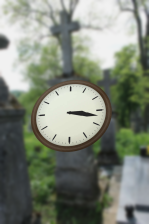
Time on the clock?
3:17
